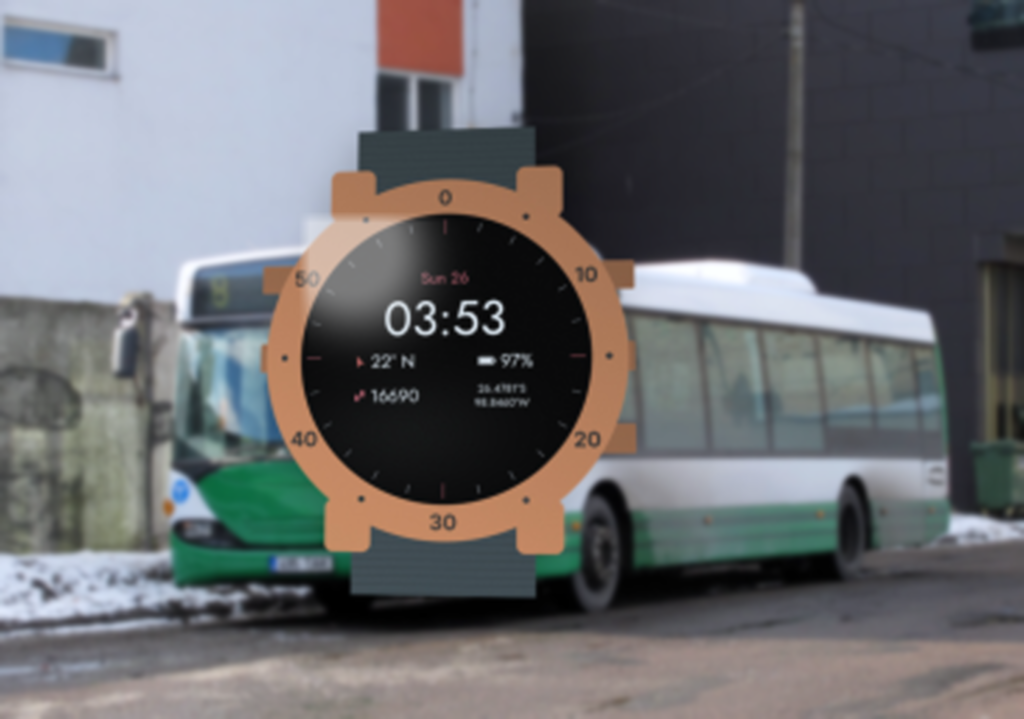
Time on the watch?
3:53
